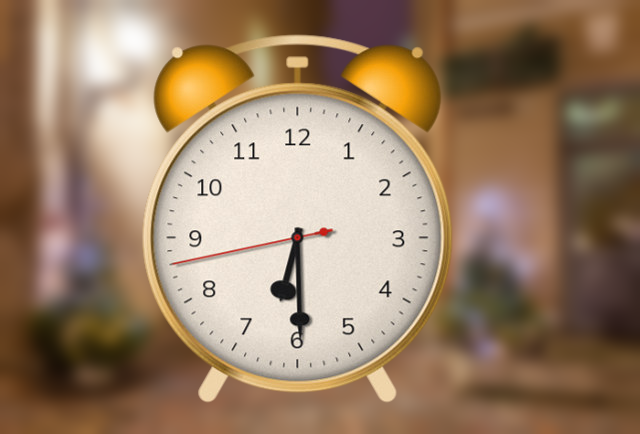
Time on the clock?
6:29:43
